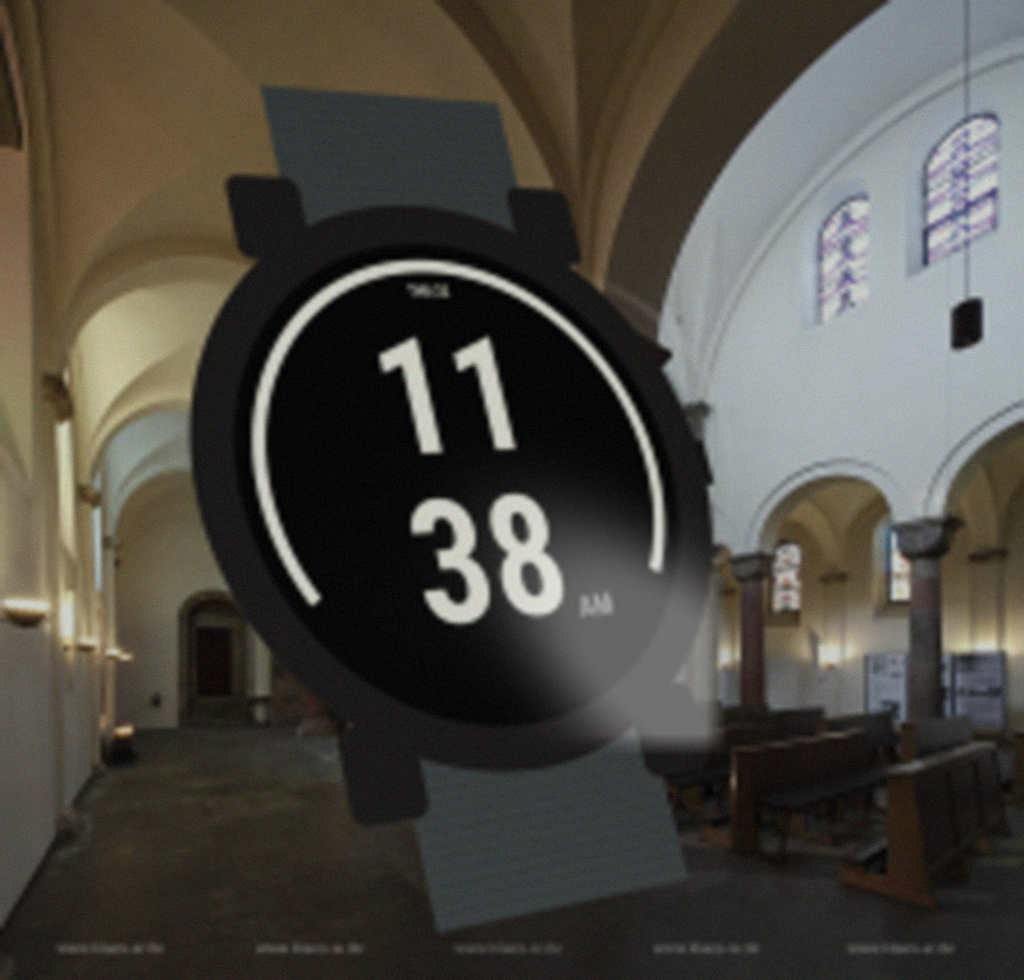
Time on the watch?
11:38
